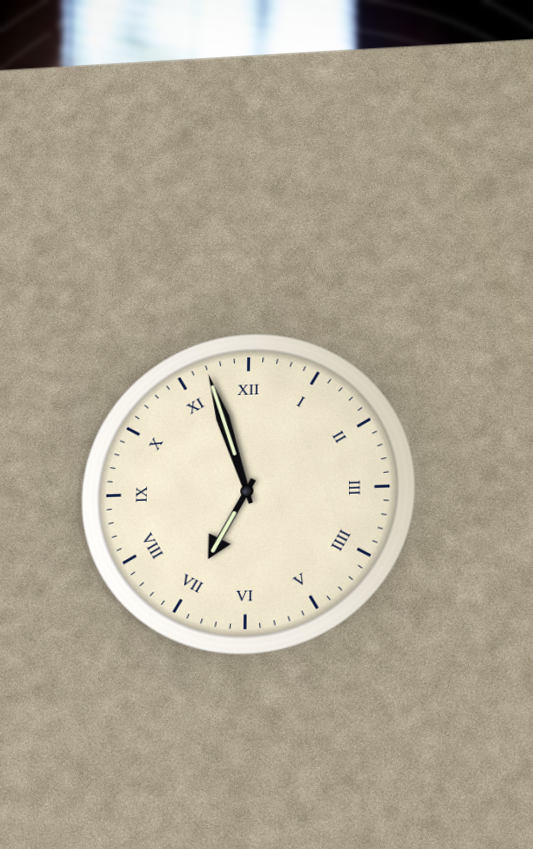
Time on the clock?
6:57
